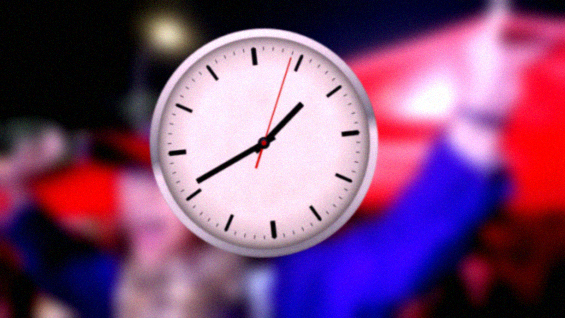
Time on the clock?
1:41:04
